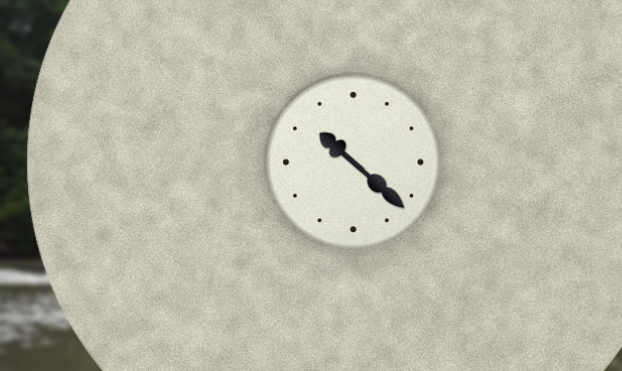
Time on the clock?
10:22
